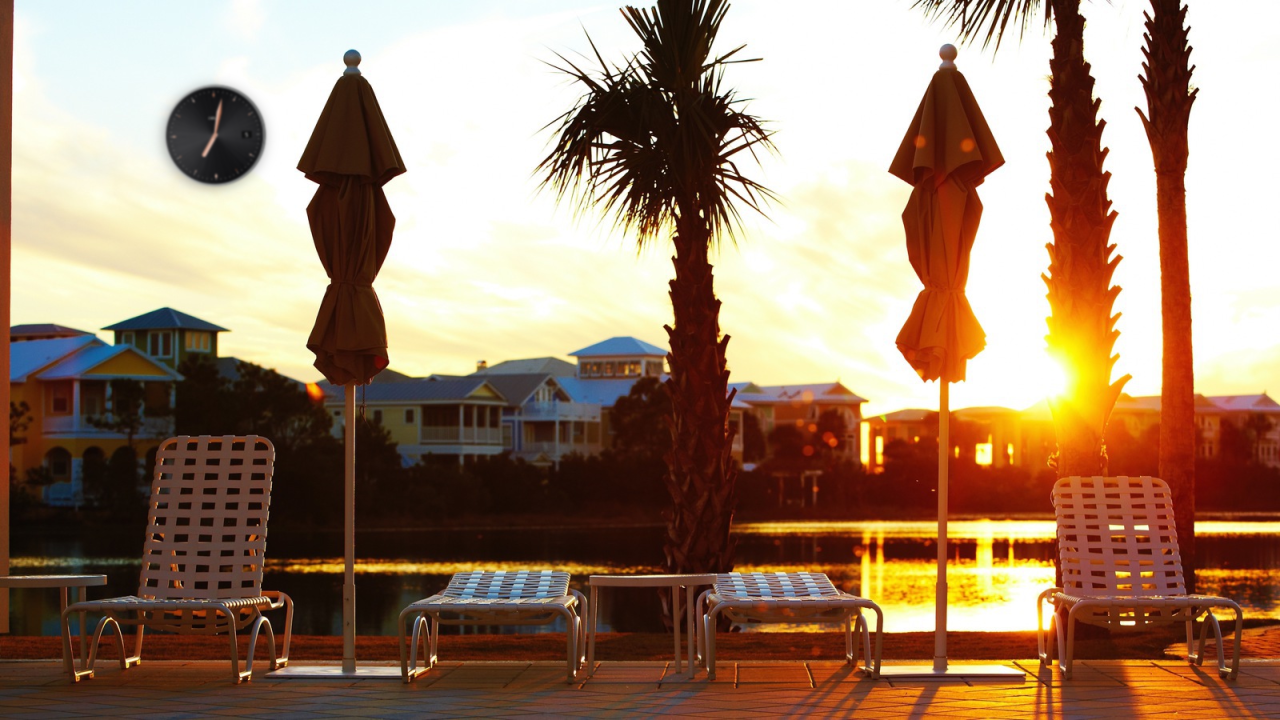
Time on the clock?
7:02
